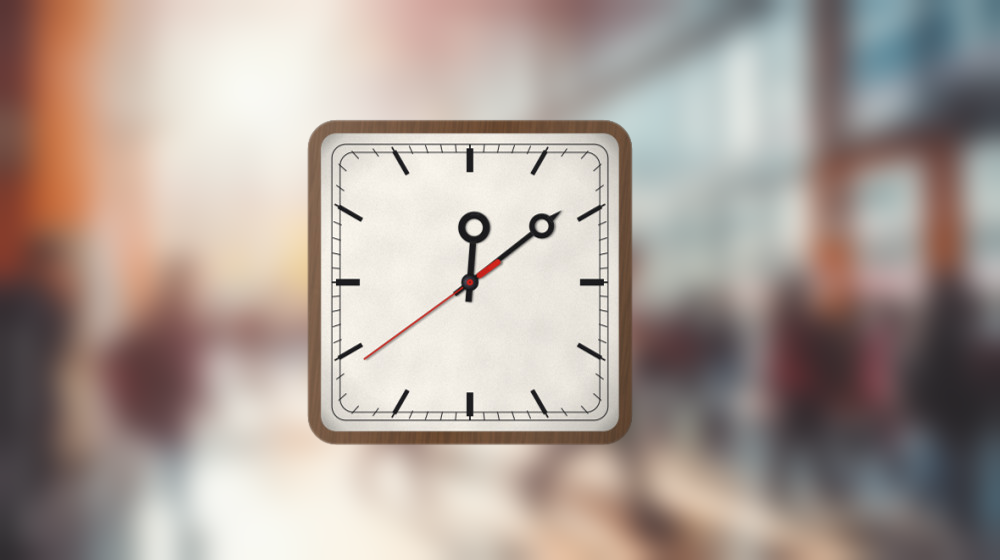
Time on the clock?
12:08:39
